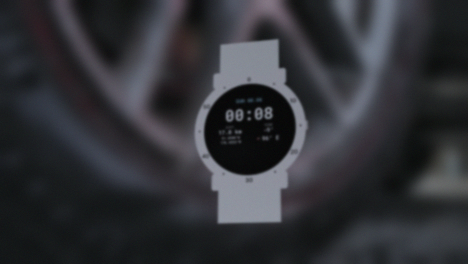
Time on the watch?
0:08
